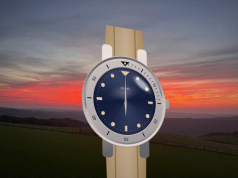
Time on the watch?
6:00
